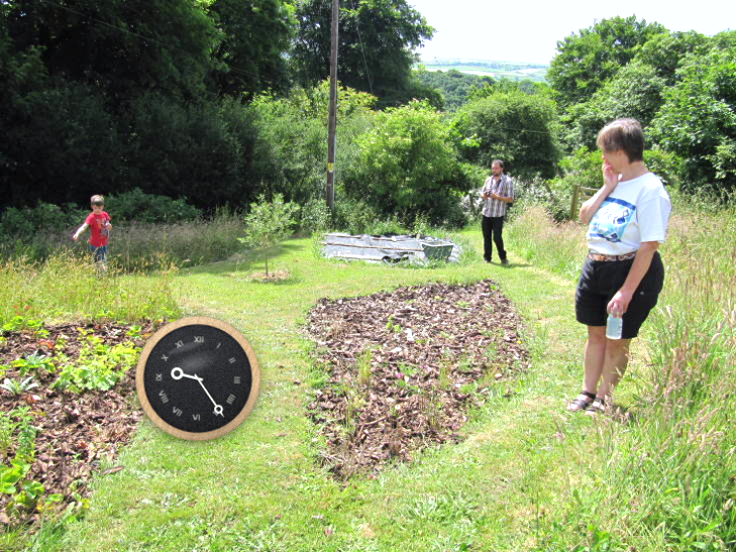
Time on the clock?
9:24
